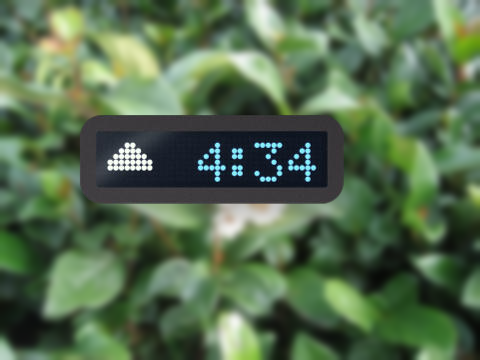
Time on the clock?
4:34
